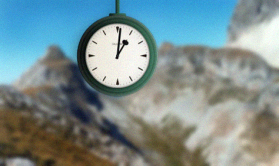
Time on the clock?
1:01
